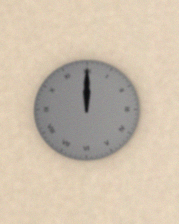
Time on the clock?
12:00
